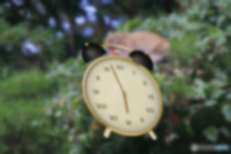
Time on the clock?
5:57
